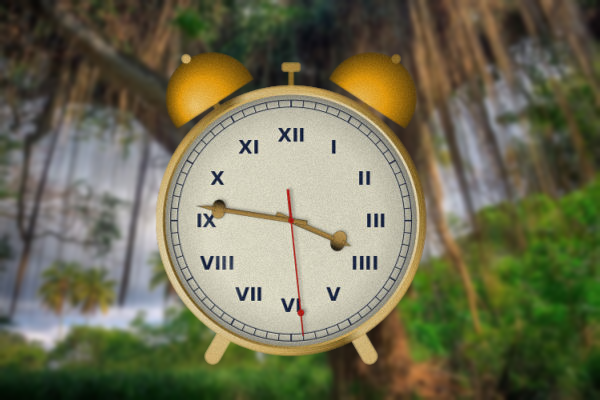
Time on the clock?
3:46:29
